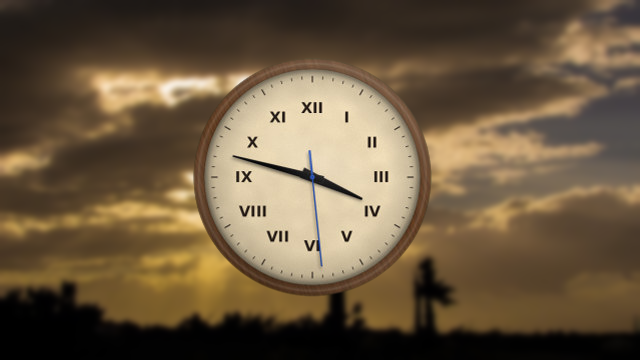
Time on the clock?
3:47:29
